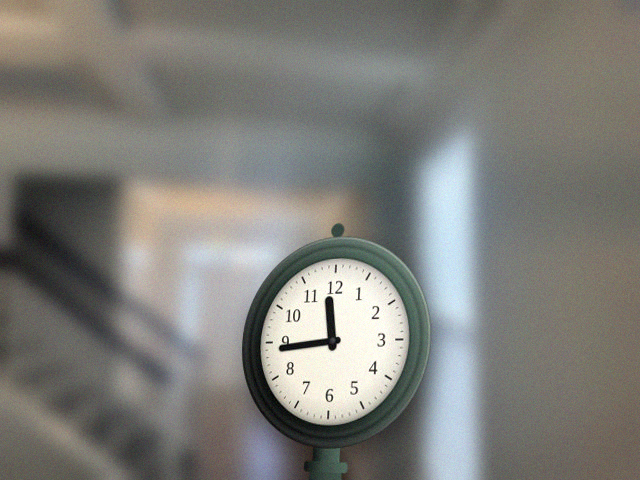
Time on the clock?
11:44
